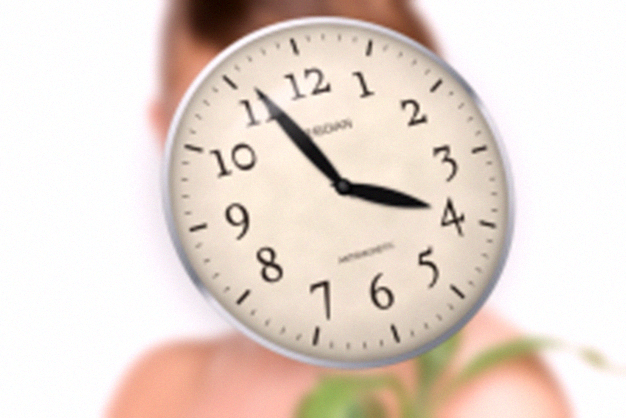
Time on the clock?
3:56
